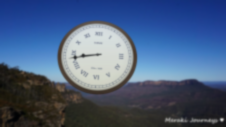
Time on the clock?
8:43
